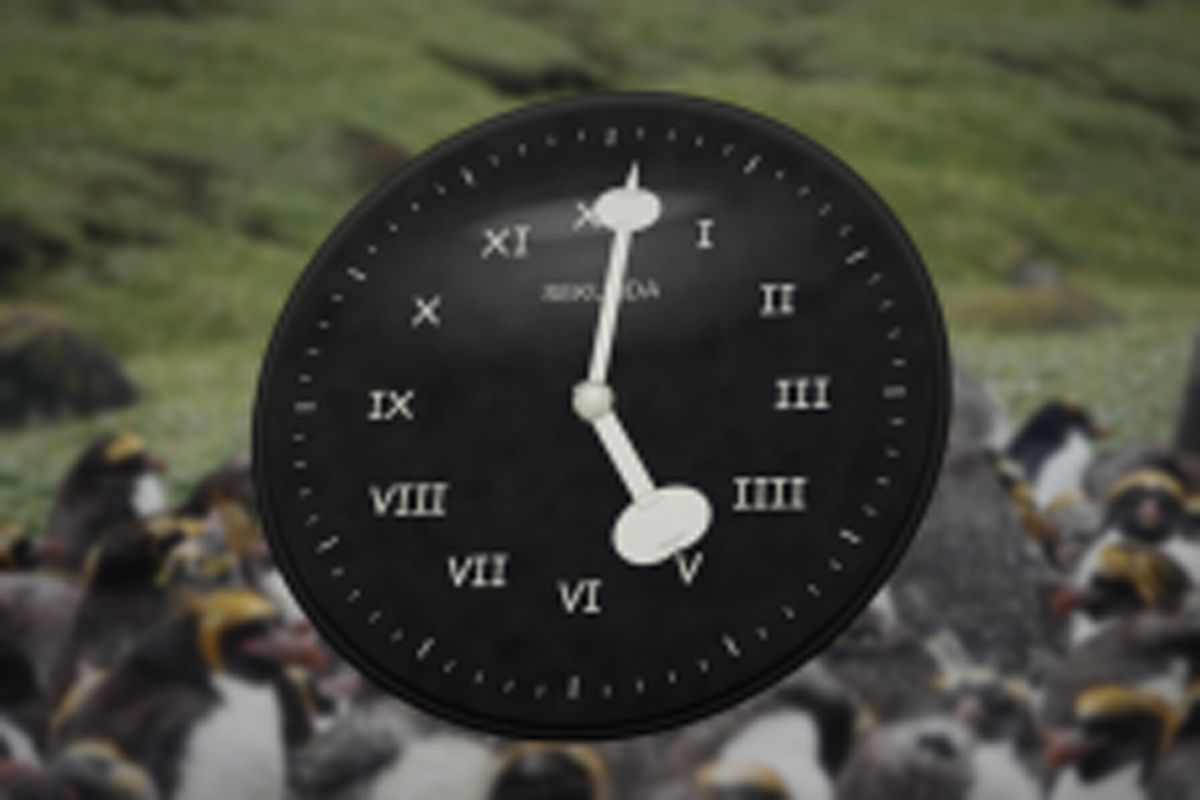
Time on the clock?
5:01
